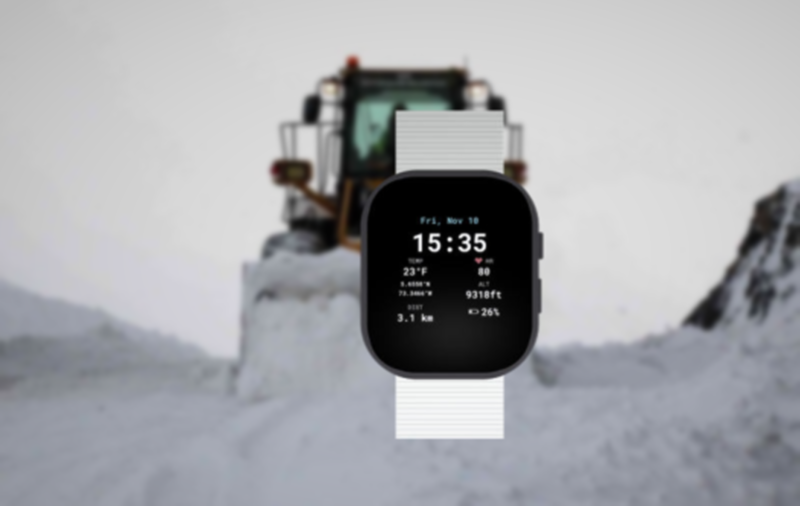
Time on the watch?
15:35
